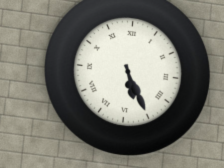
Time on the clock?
5:25
